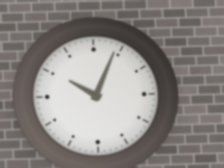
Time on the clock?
10:04
